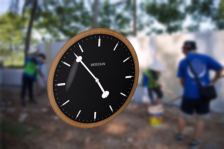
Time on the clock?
4:53
